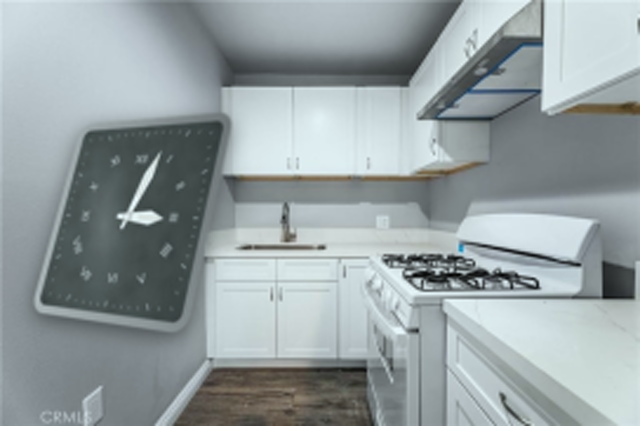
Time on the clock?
3:03
